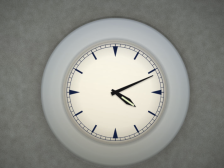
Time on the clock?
4:11
